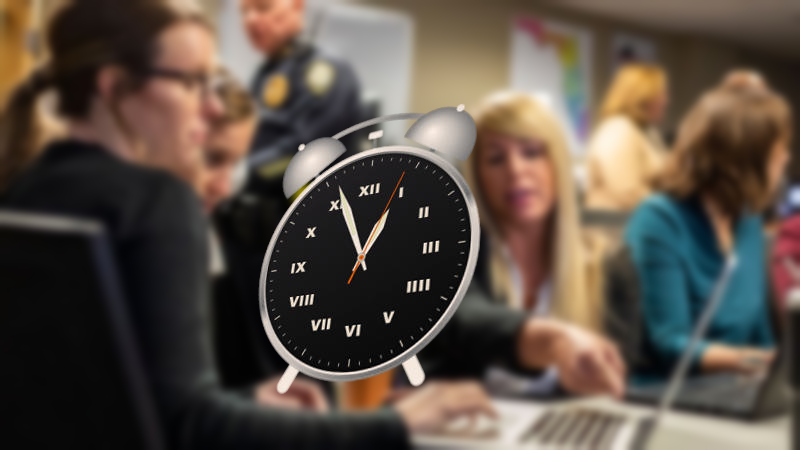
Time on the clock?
12:56:04
